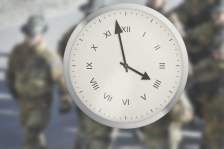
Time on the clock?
3:58
